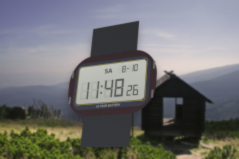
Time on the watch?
11:48:26
